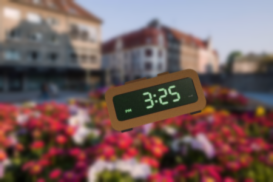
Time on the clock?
3:25
